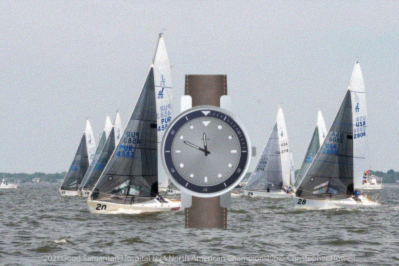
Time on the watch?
11:49
